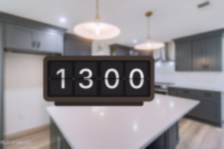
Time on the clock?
13:00
